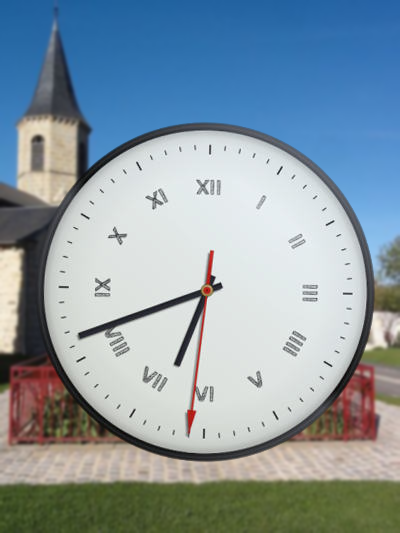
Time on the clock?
6:41:31
